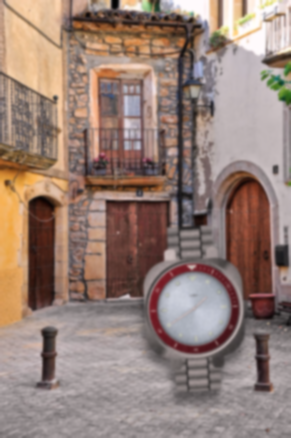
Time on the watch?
1:40
